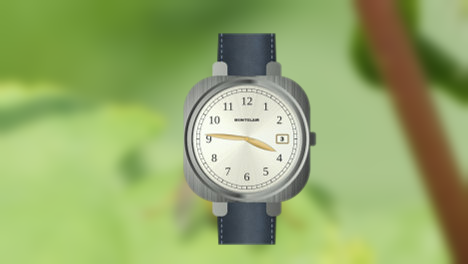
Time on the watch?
3:46
